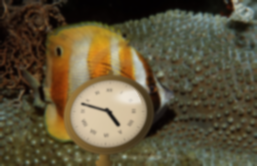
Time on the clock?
4:48
